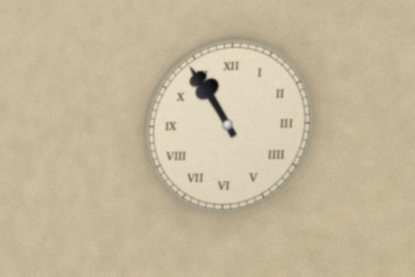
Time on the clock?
10:54
